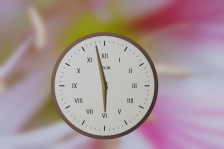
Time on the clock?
5:58
